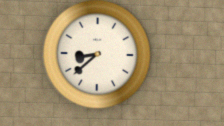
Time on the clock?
8:38
